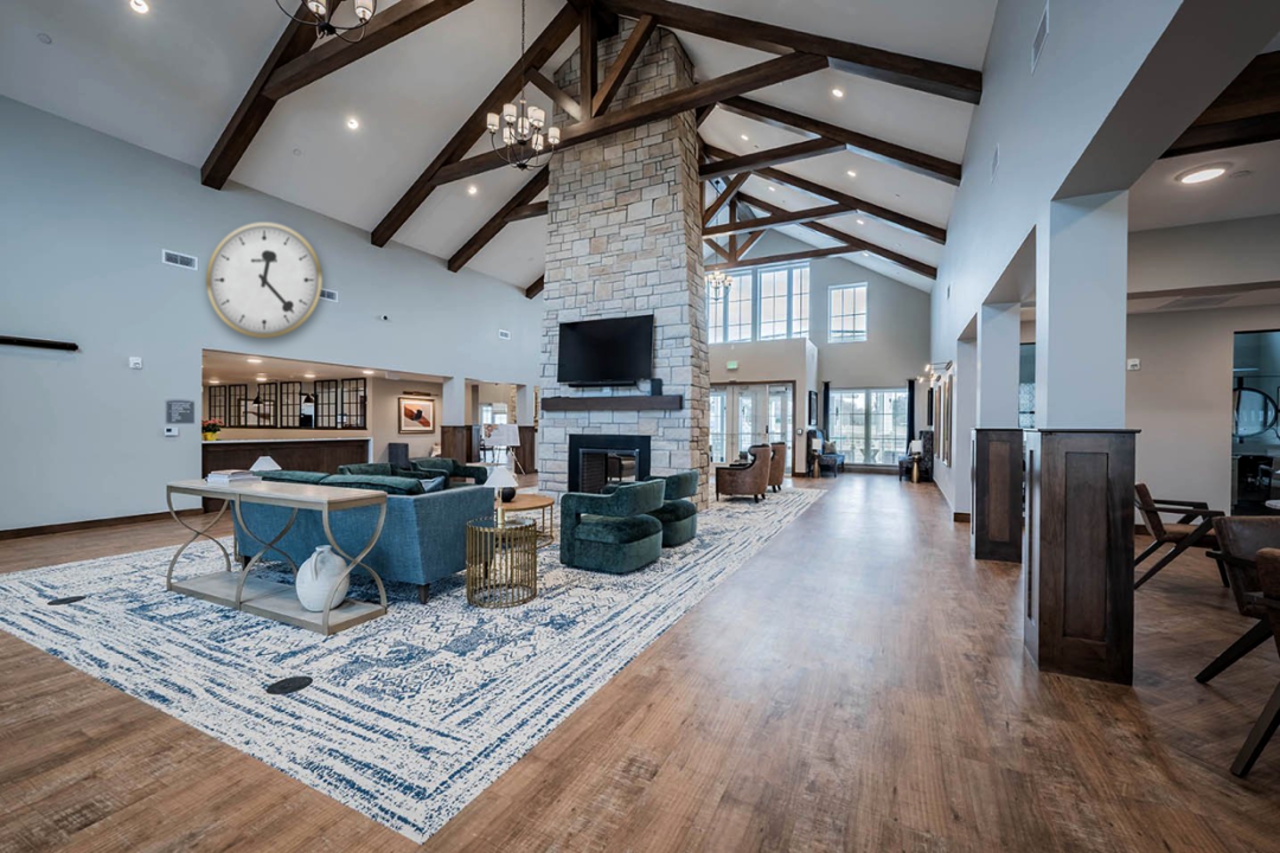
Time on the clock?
12:23
